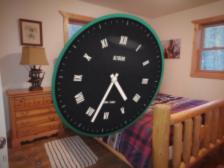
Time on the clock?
4:33
